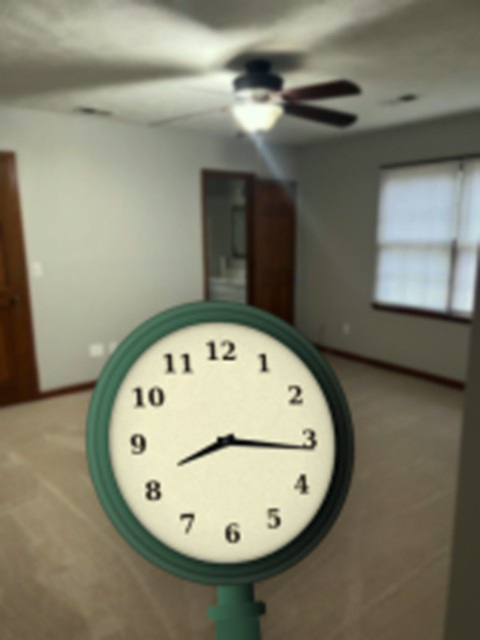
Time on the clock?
8:16
